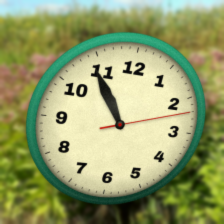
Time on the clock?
10:54:12
